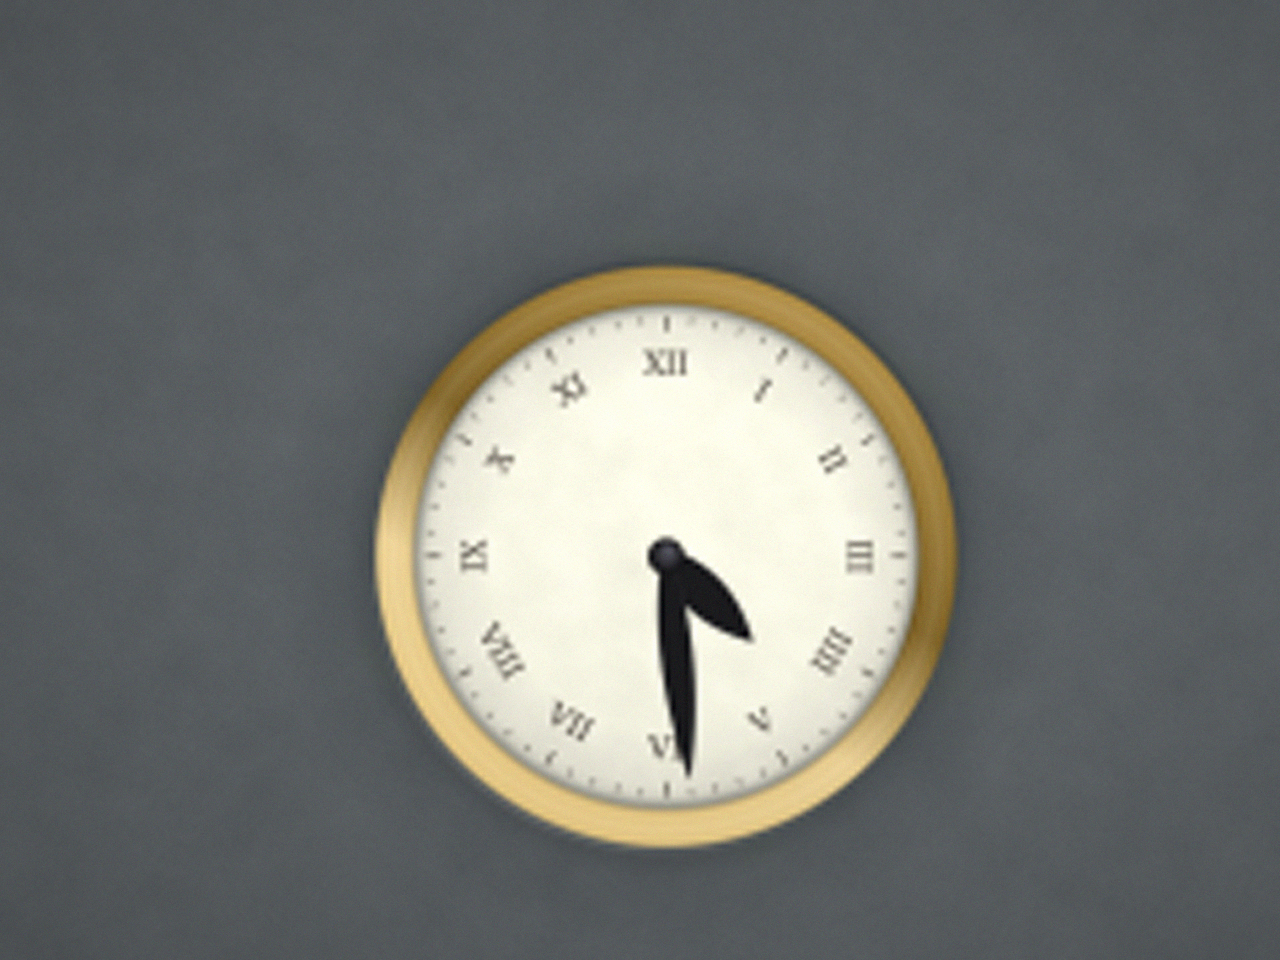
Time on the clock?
4:29
